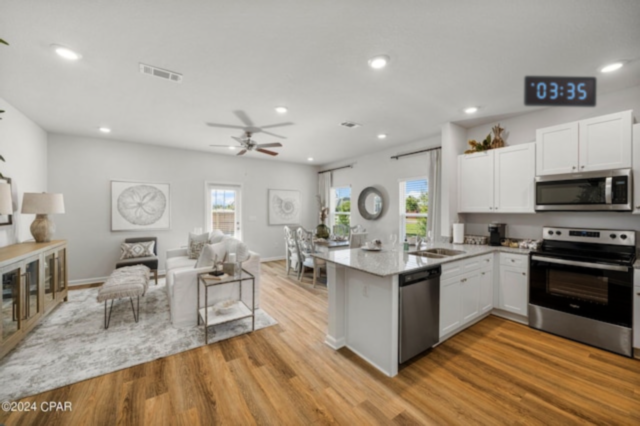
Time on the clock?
3:35
